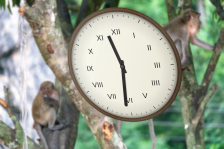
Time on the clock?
11:31
